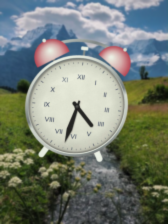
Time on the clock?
4:32
